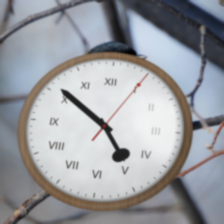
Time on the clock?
4:51:05
